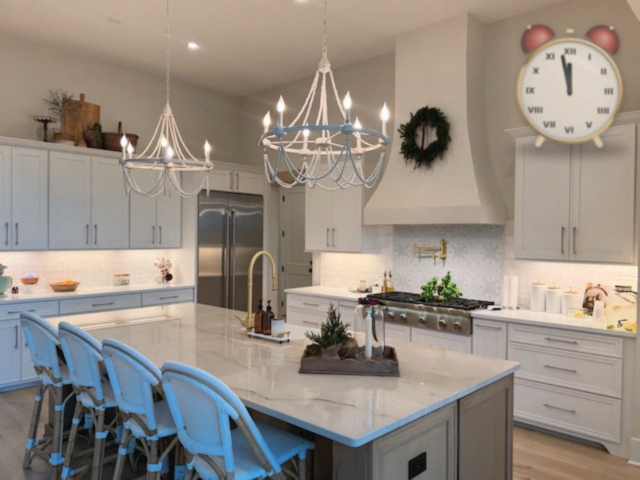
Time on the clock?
11:58
